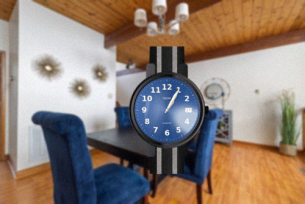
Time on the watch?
1:05
